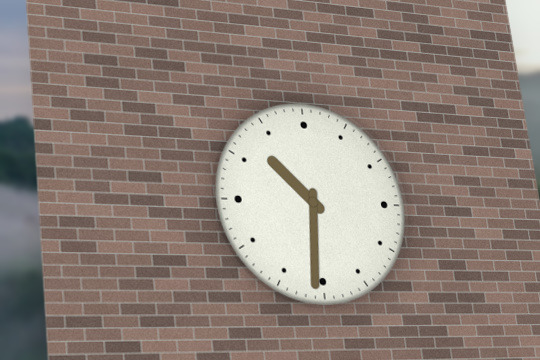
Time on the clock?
10:31
